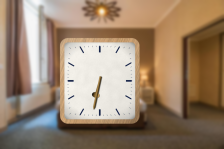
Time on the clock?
6:32
